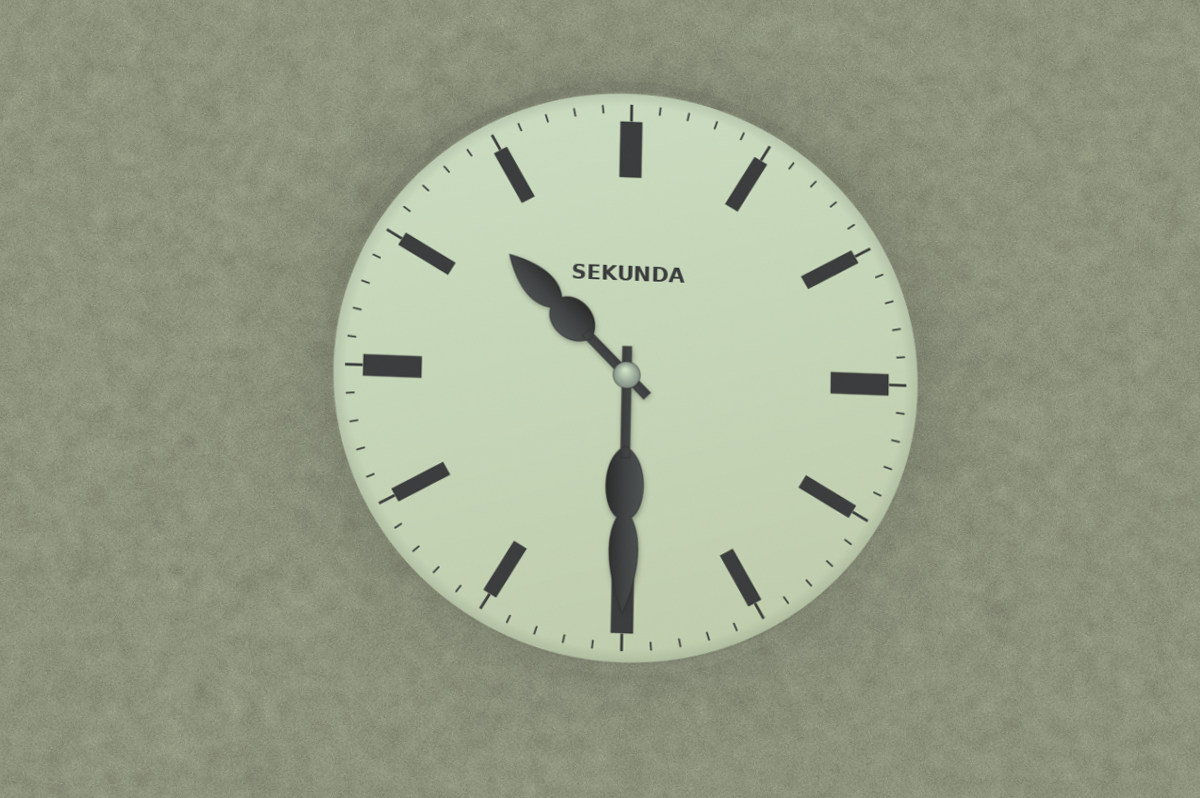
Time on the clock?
10:30
